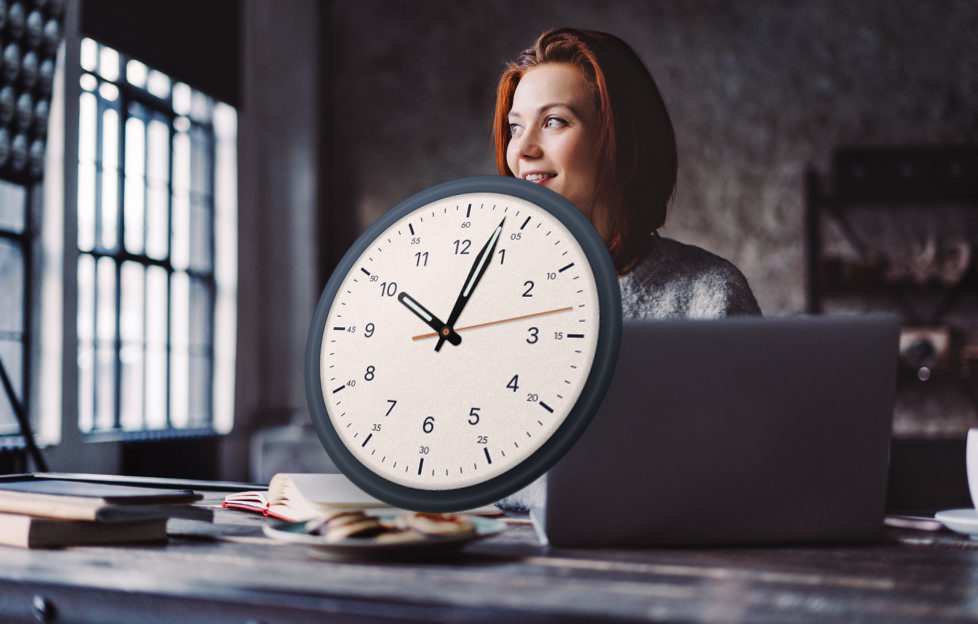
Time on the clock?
10:03:13
